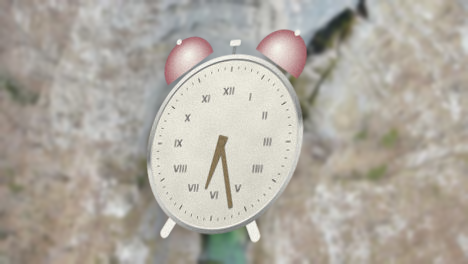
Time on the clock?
6:27
